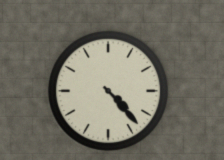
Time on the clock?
4:23
